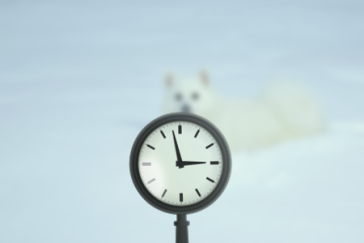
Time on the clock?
2:58
